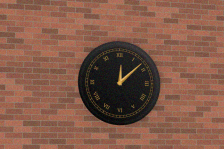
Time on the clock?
12:08
